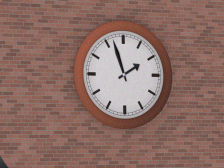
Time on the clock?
1:57
